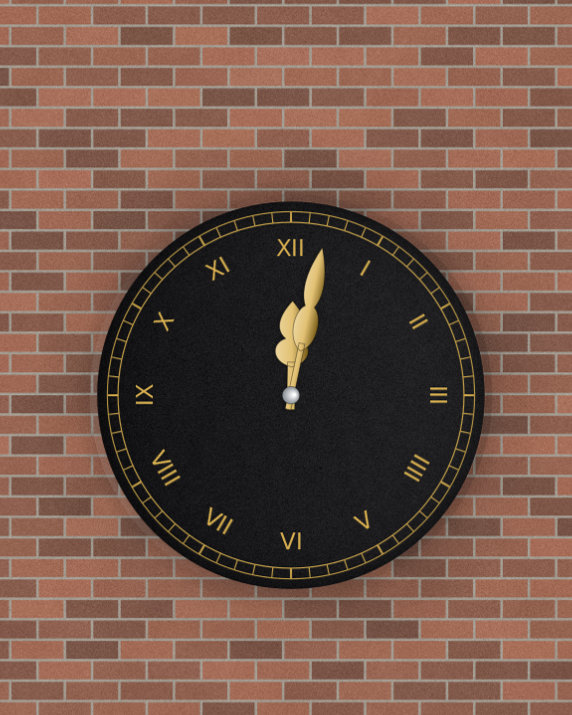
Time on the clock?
12:02
